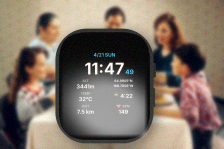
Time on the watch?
11:47
